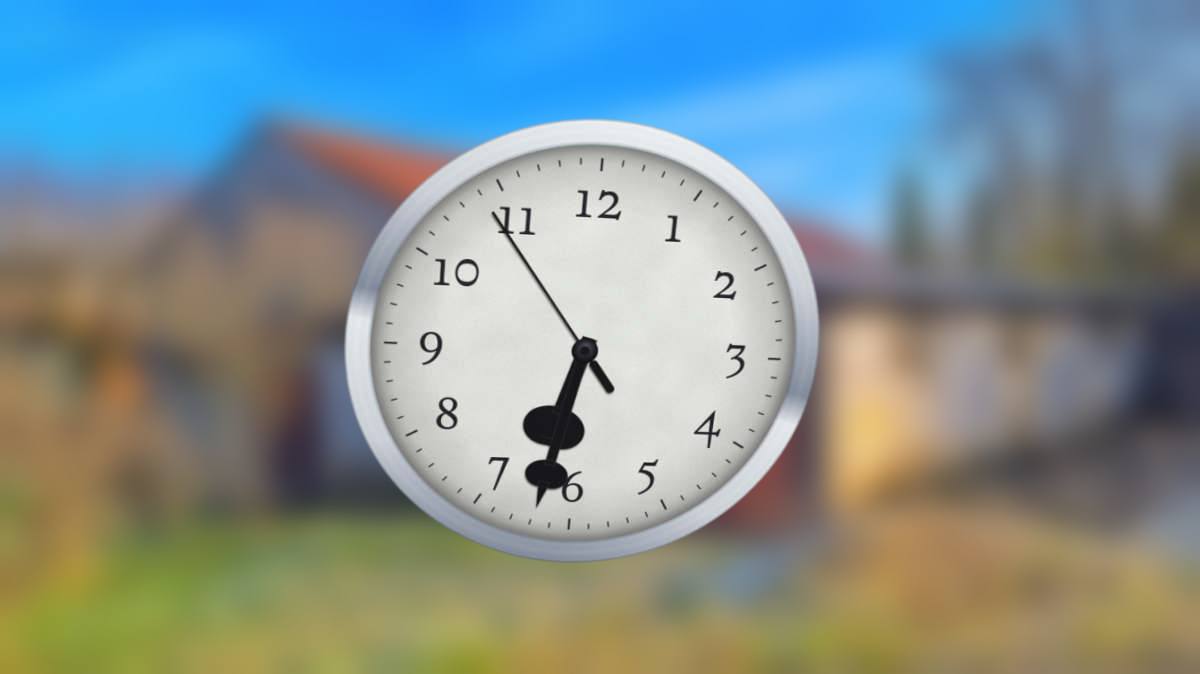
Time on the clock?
6:31:54
